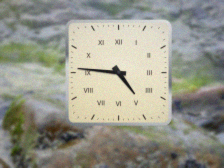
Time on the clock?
4:46
